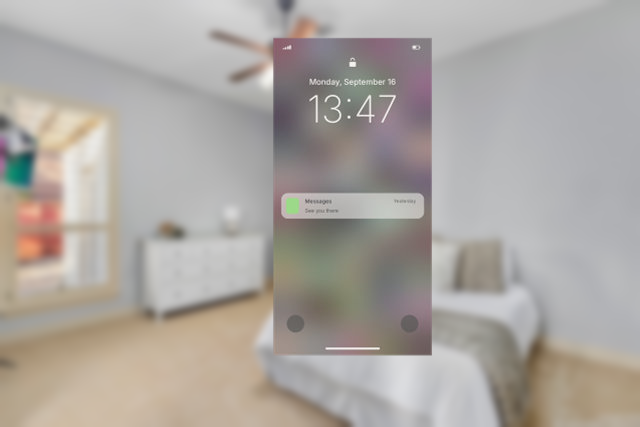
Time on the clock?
13:47
